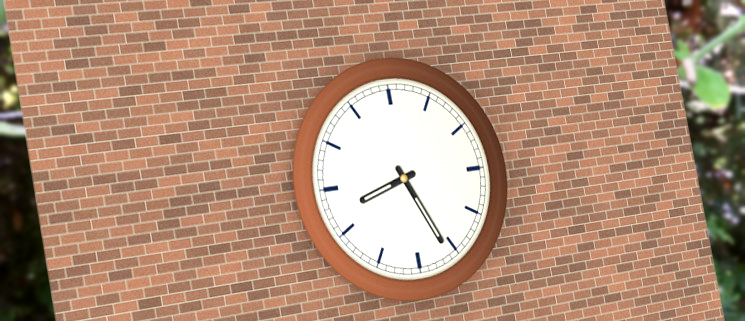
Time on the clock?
8:26
